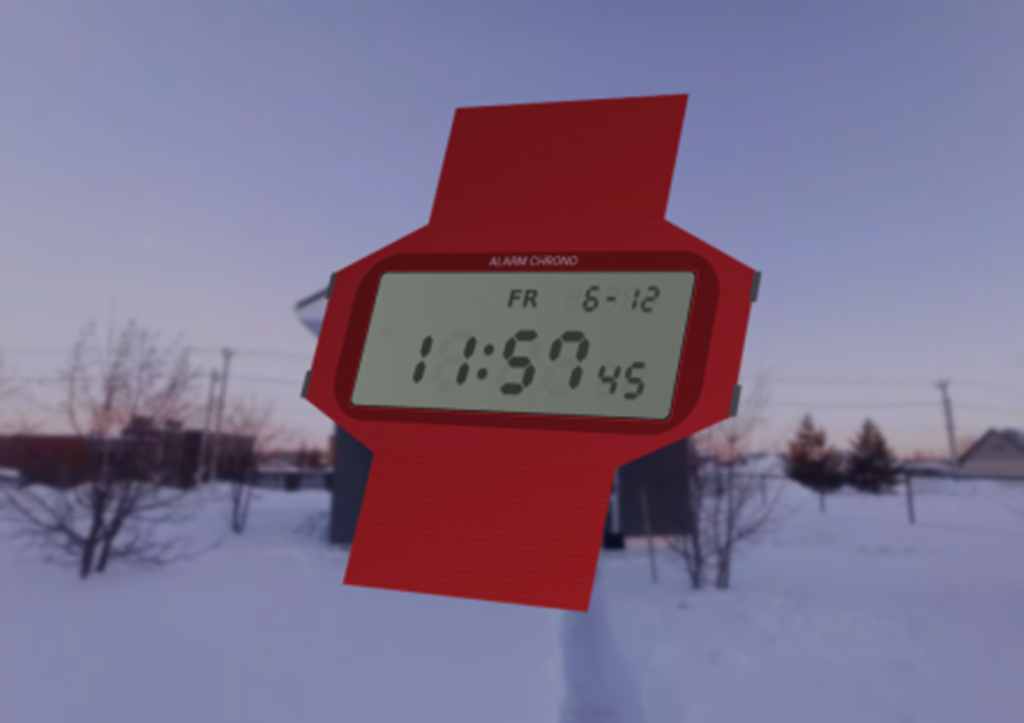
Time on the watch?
11:57:45
